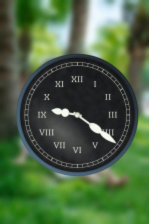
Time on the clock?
9:21
